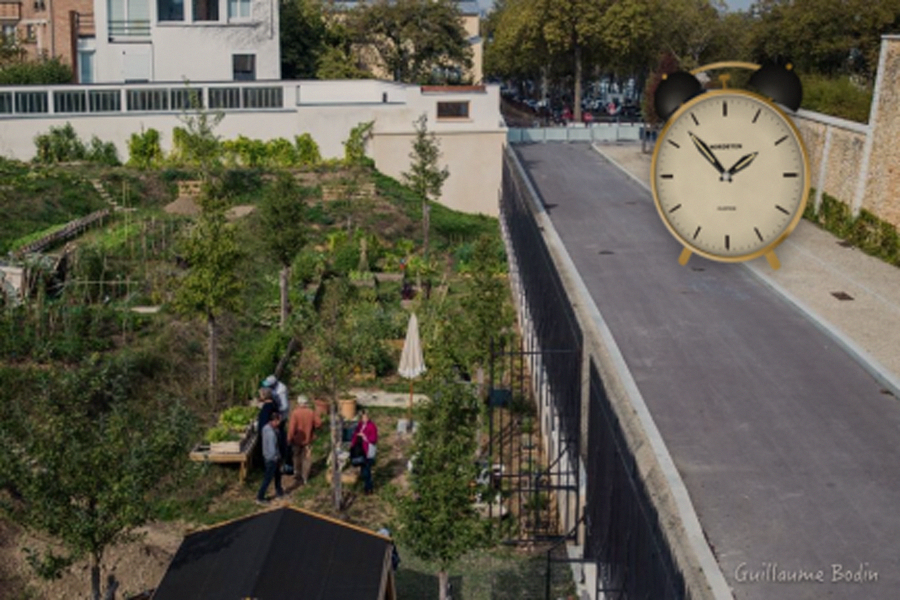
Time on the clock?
1:53
